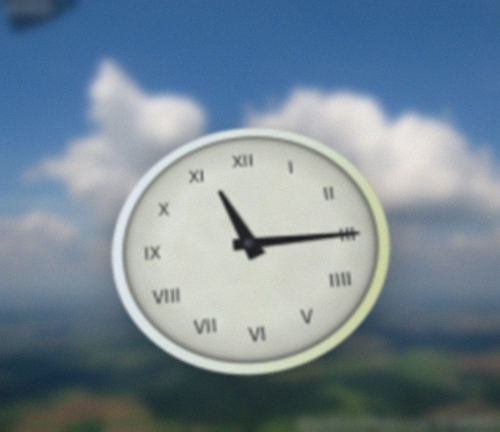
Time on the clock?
11:15
